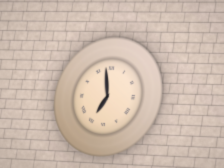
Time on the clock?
6:58
